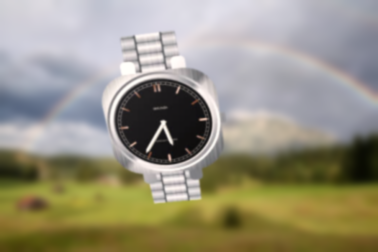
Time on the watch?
5:36
